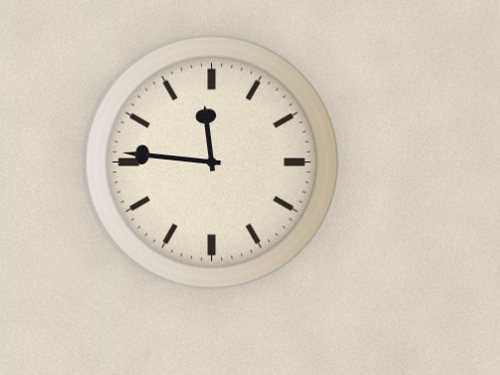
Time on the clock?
11:46
